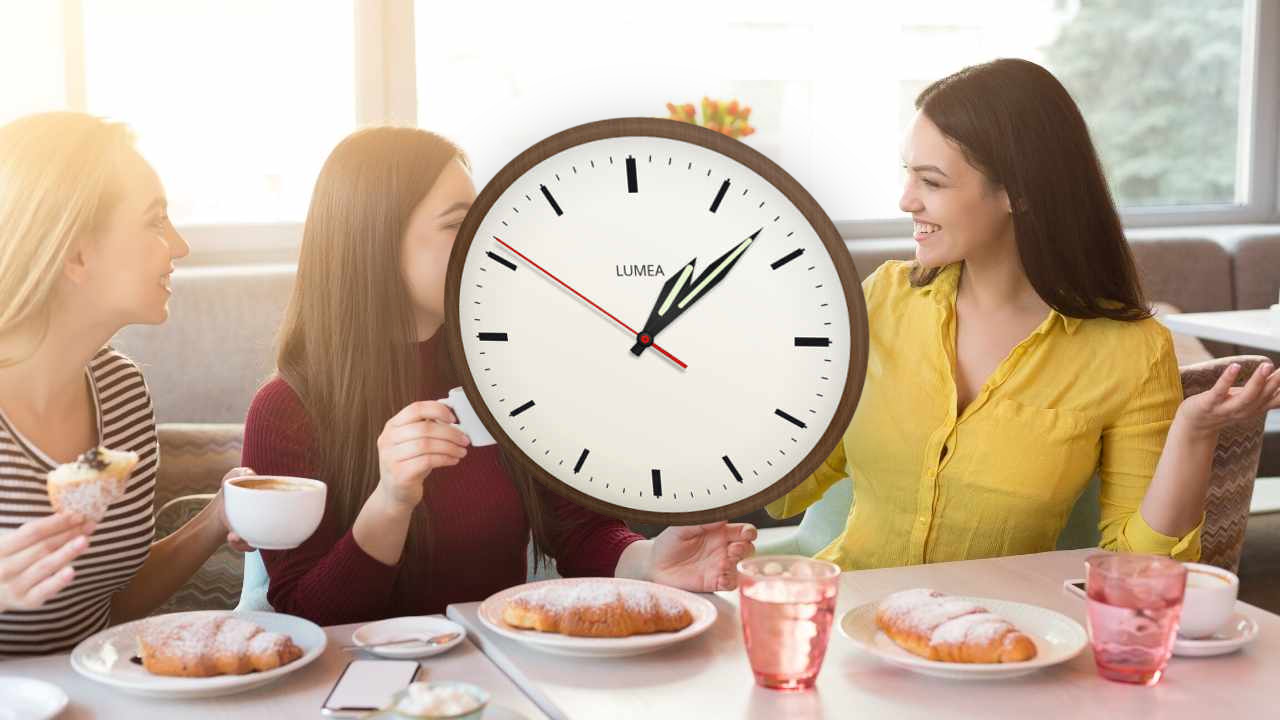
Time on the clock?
1:07:51
